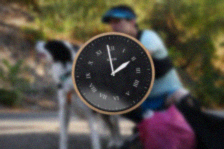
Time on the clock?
1:59
